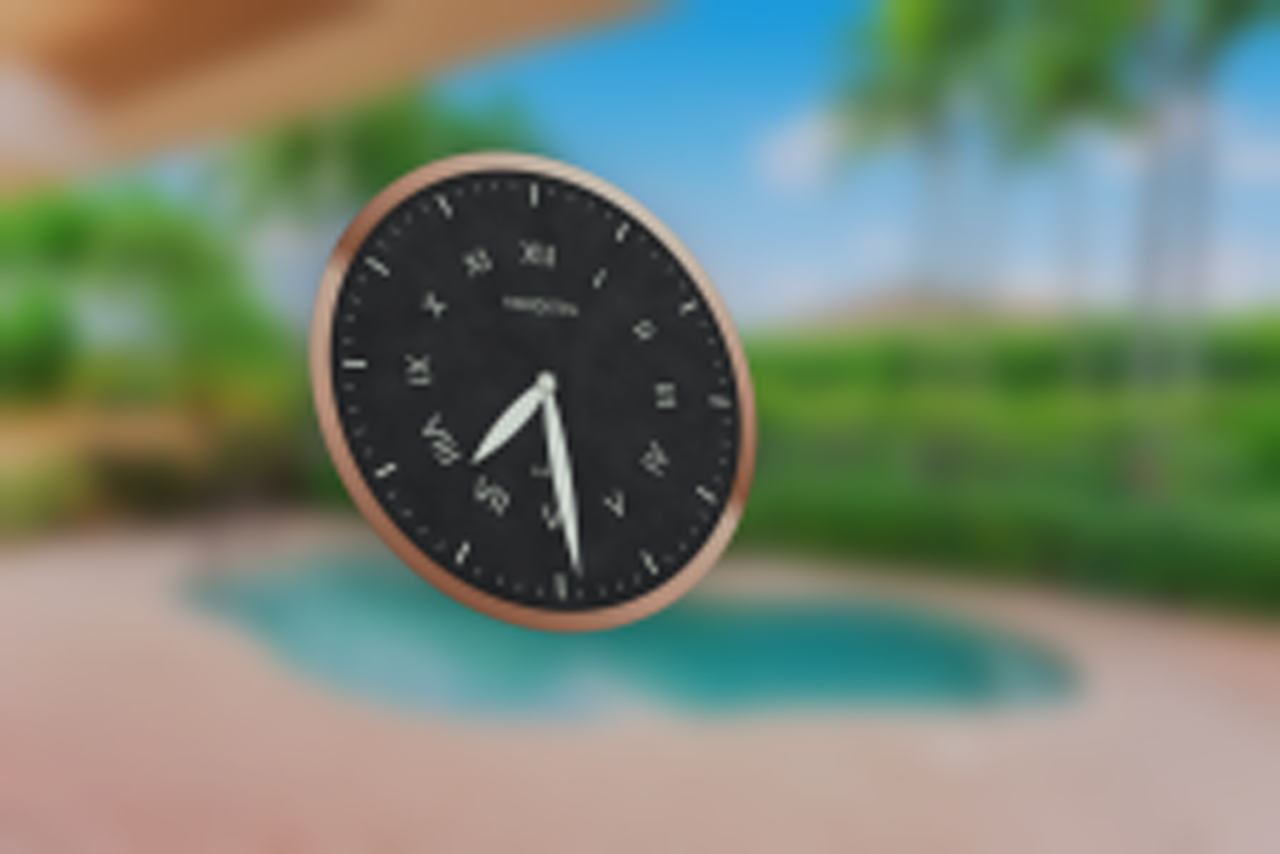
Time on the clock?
7:29
